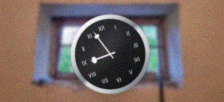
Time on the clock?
8:57
